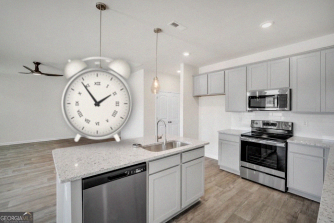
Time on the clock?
1:54
